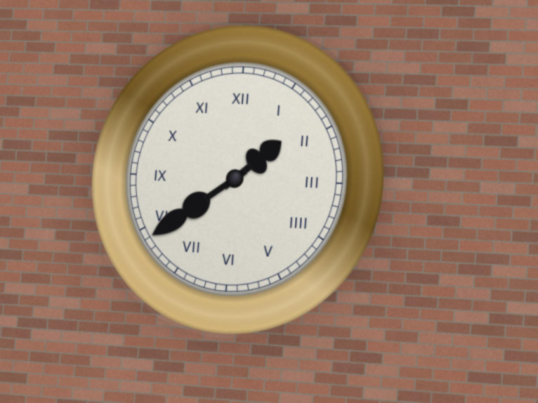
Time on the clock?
1:39
